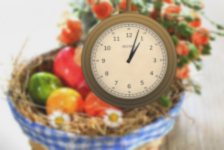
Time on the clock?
1:03
